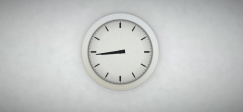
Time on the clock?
8:44
